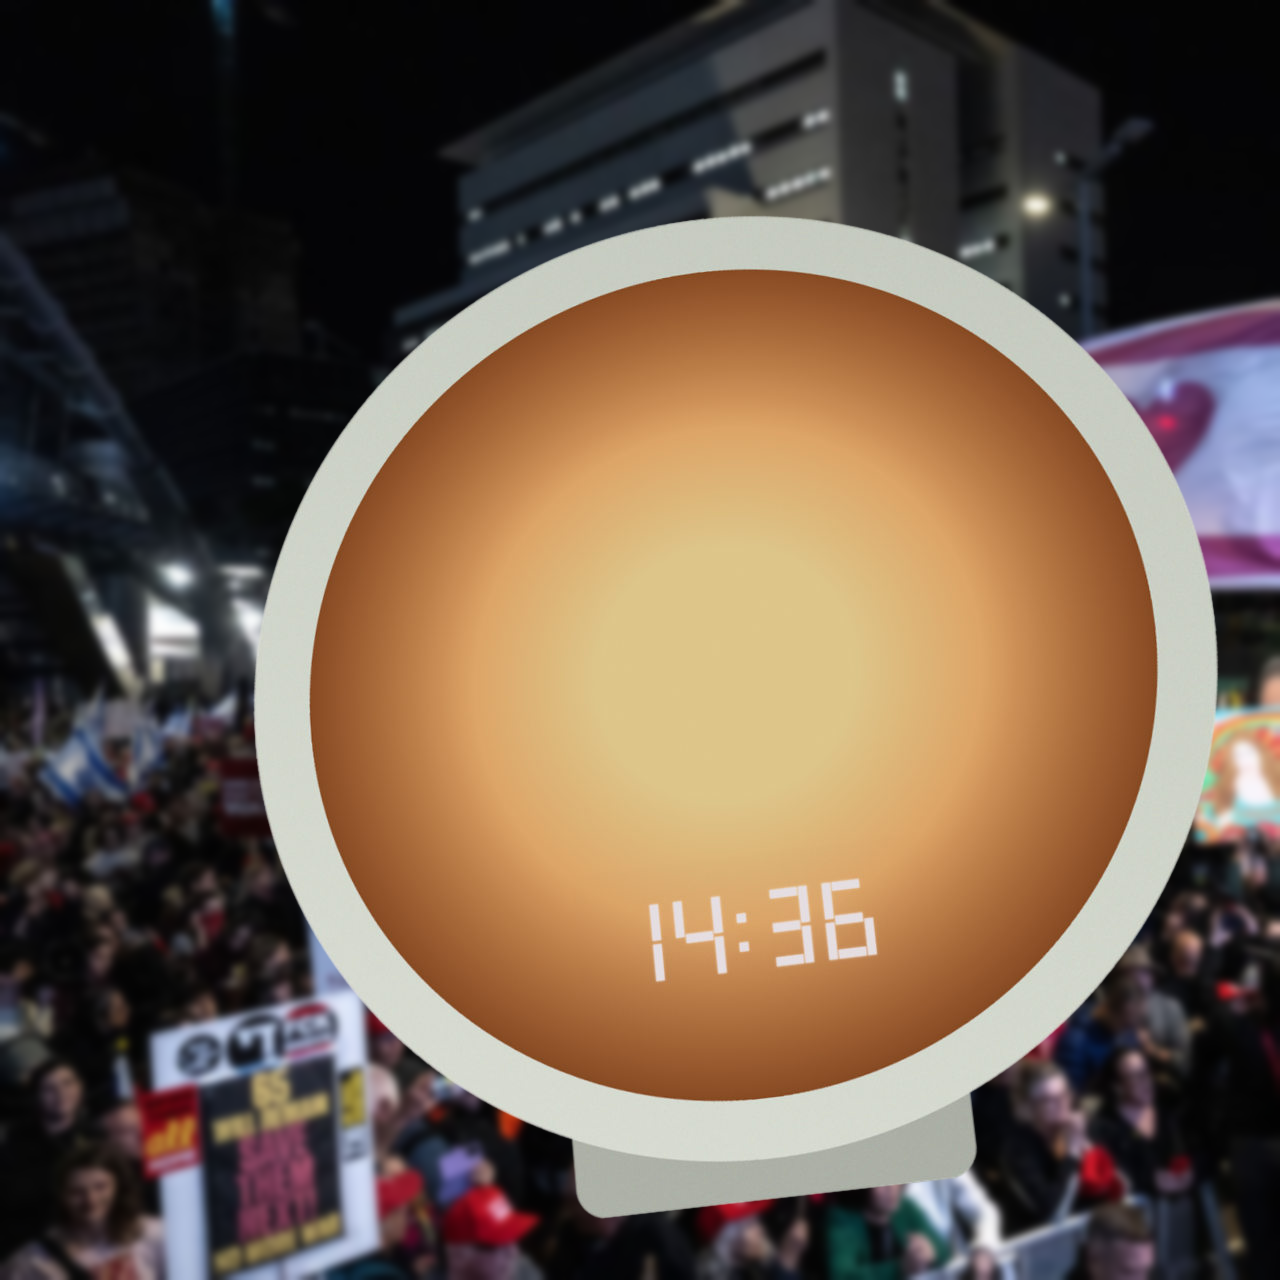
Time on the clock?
14:36
